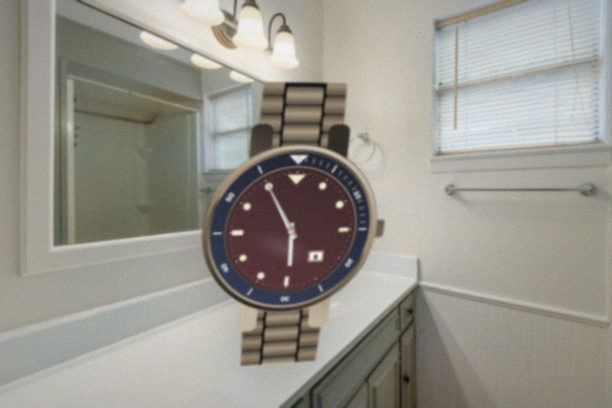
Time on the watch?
5:55
